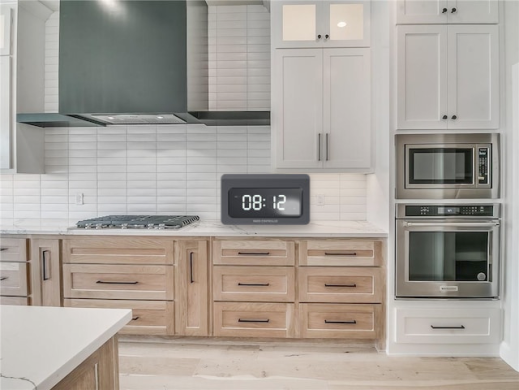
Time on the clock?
8:12
